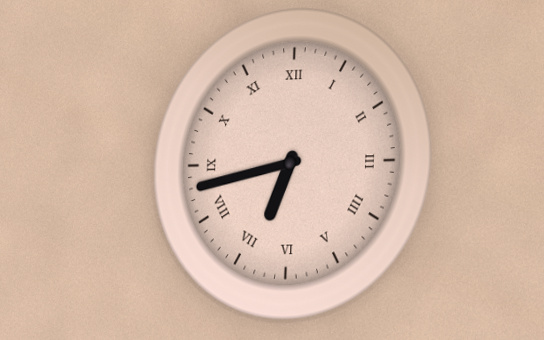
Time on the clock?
6:43
